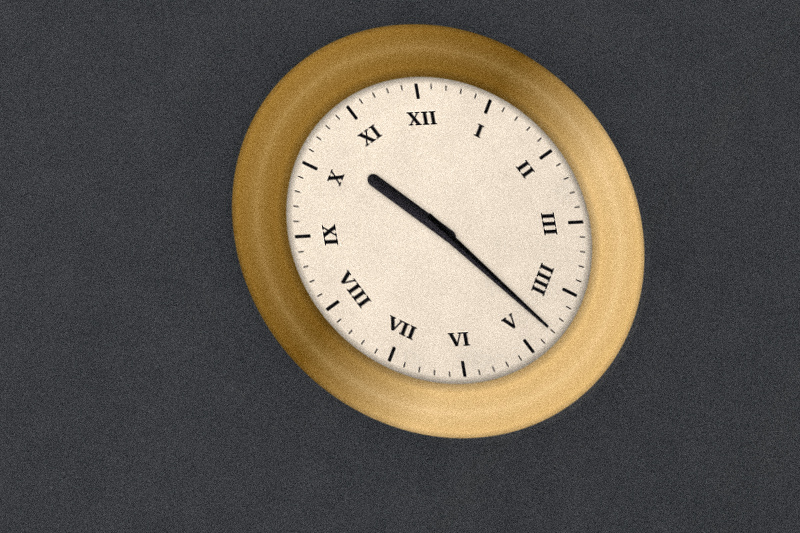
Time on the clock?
10:23
